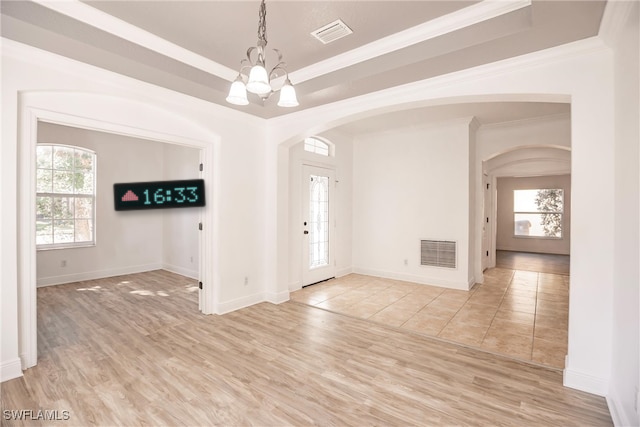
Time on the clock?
16:33
